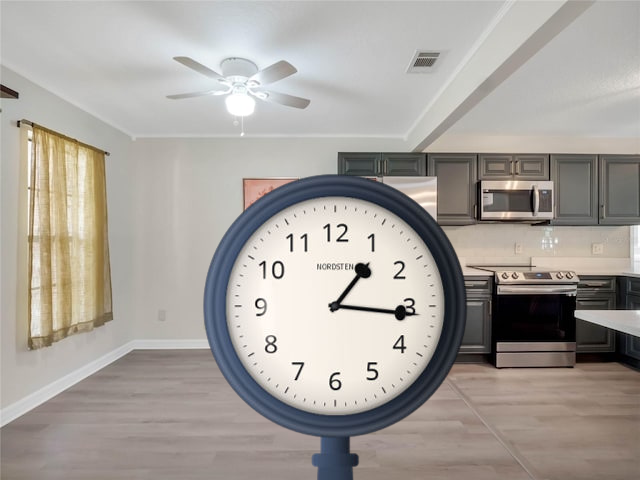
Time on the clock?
1:16
